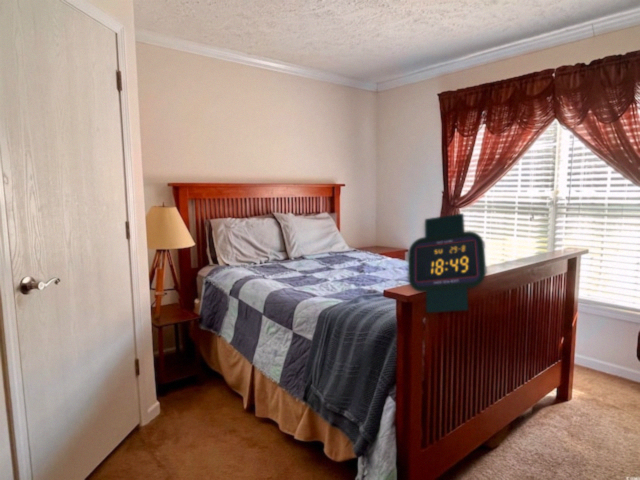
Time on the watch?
18:49
